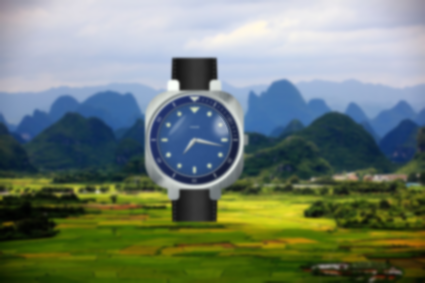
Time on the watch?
7:17
